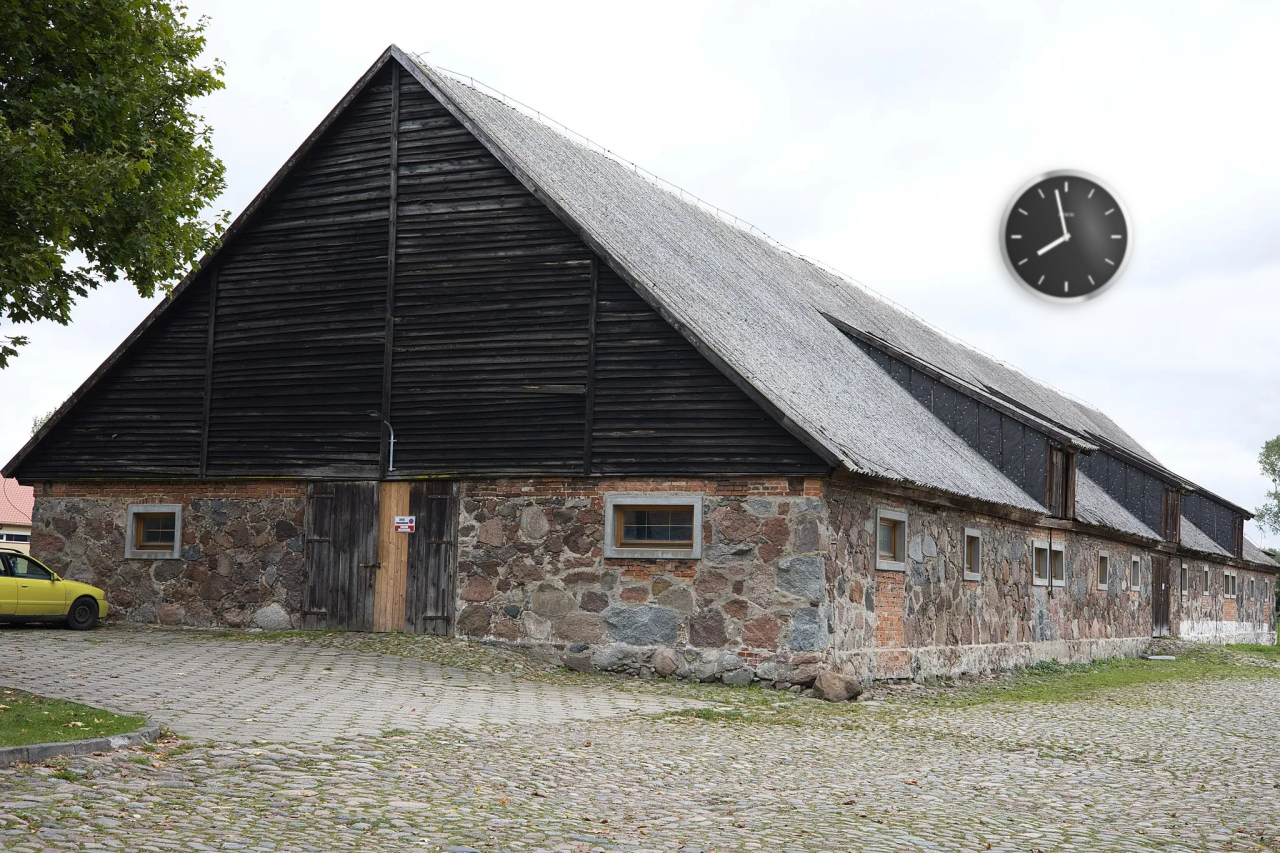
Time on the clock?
7:58
